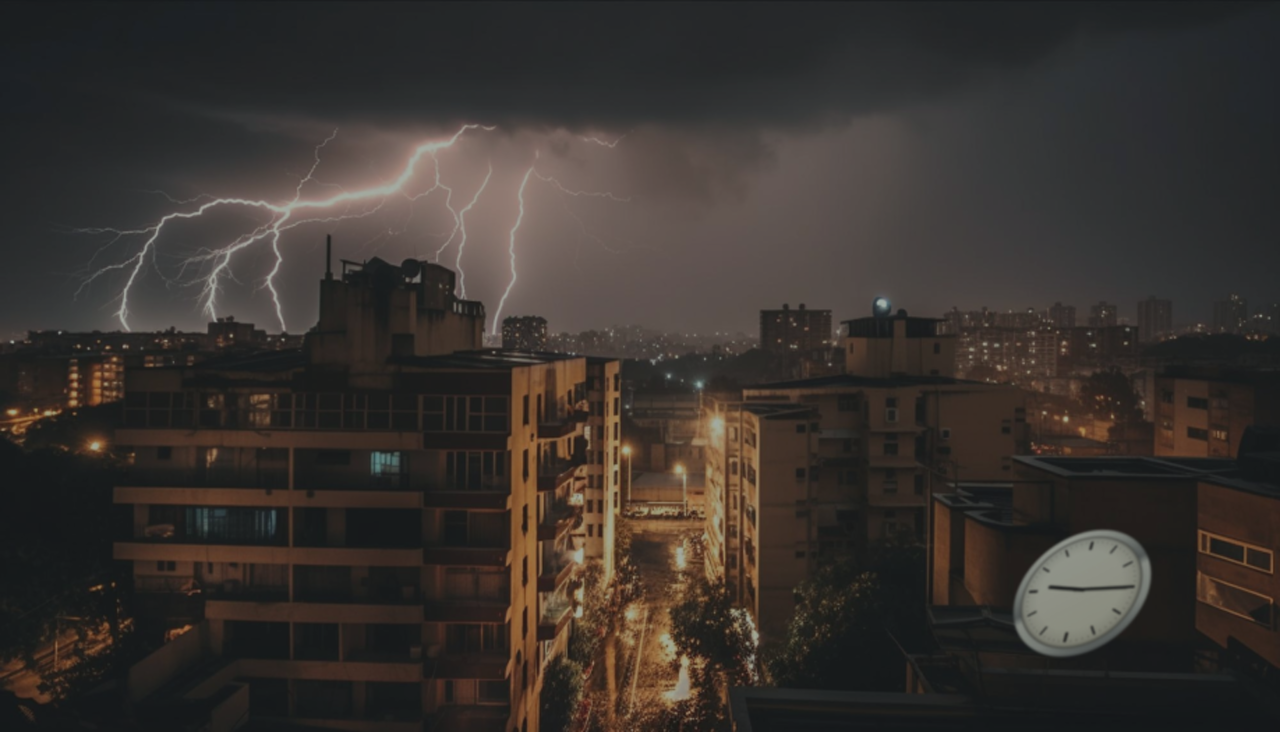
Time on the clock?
9:15
